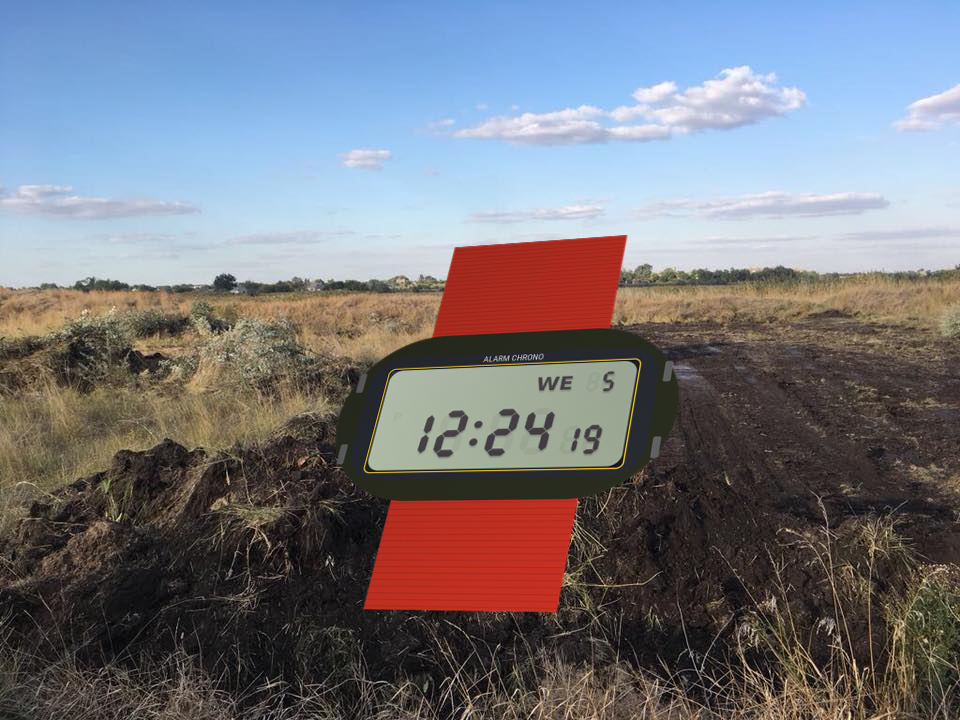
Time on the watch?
12:24:19
